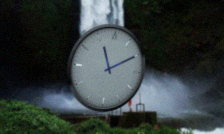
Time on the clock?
11:10
